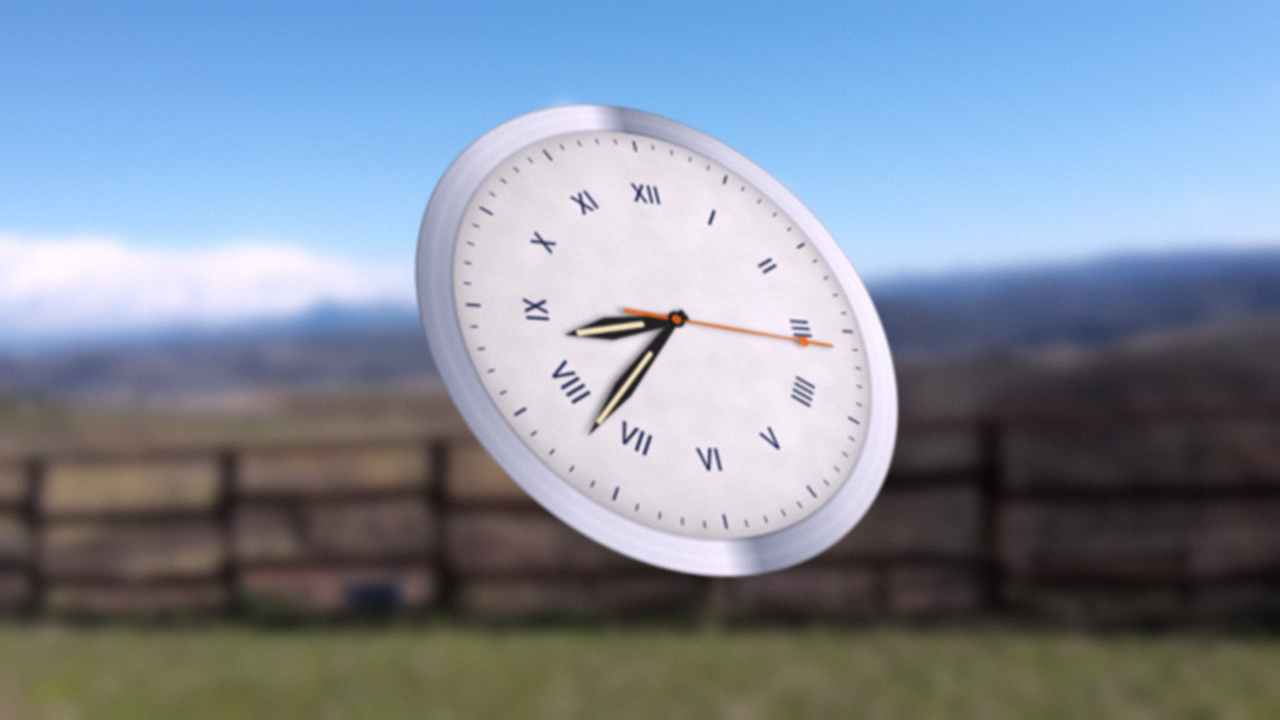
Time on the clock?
8:37:16
